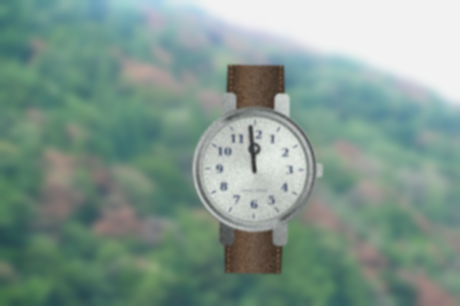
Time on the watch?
11:59
